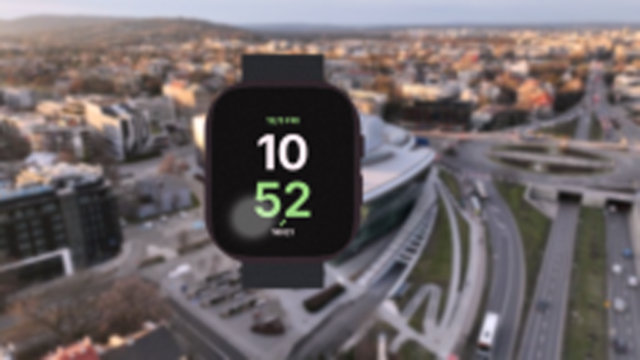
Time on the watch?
10:52
